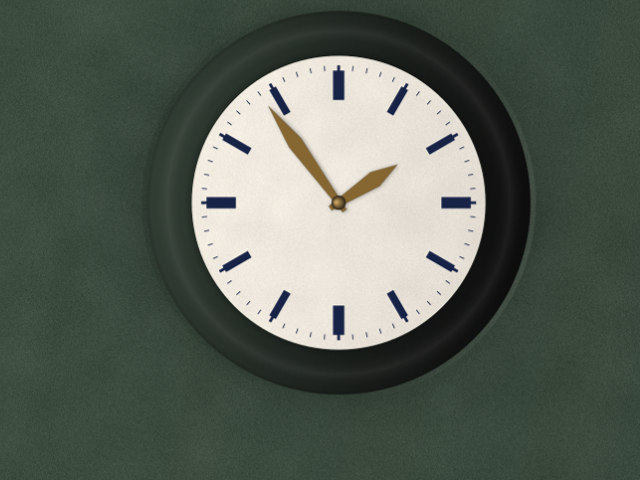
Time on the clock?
1:54
